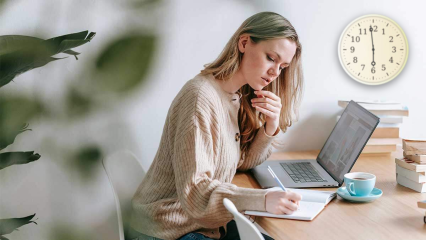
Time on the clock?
5:59
